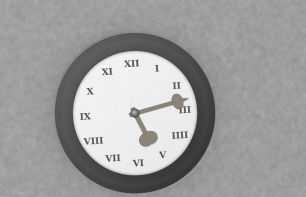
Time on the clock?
5:13
